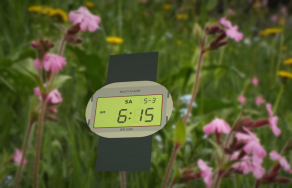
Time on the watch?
6:15
